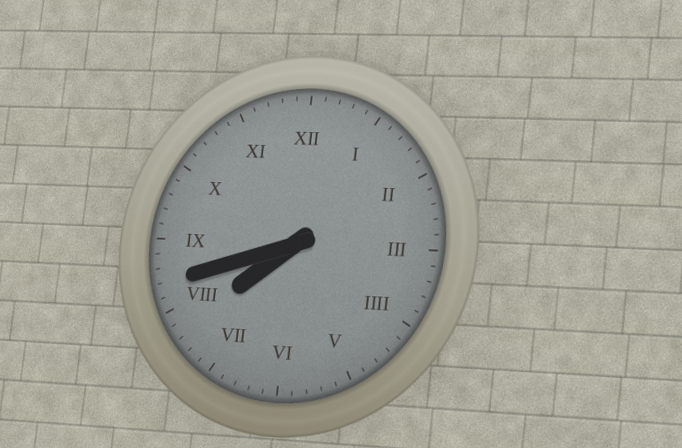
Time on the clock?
7:42
